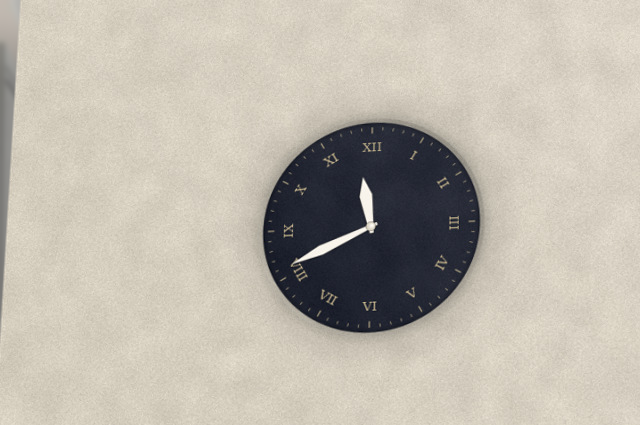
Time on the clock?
11:41
